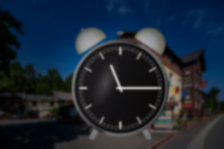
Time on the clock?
11:15
